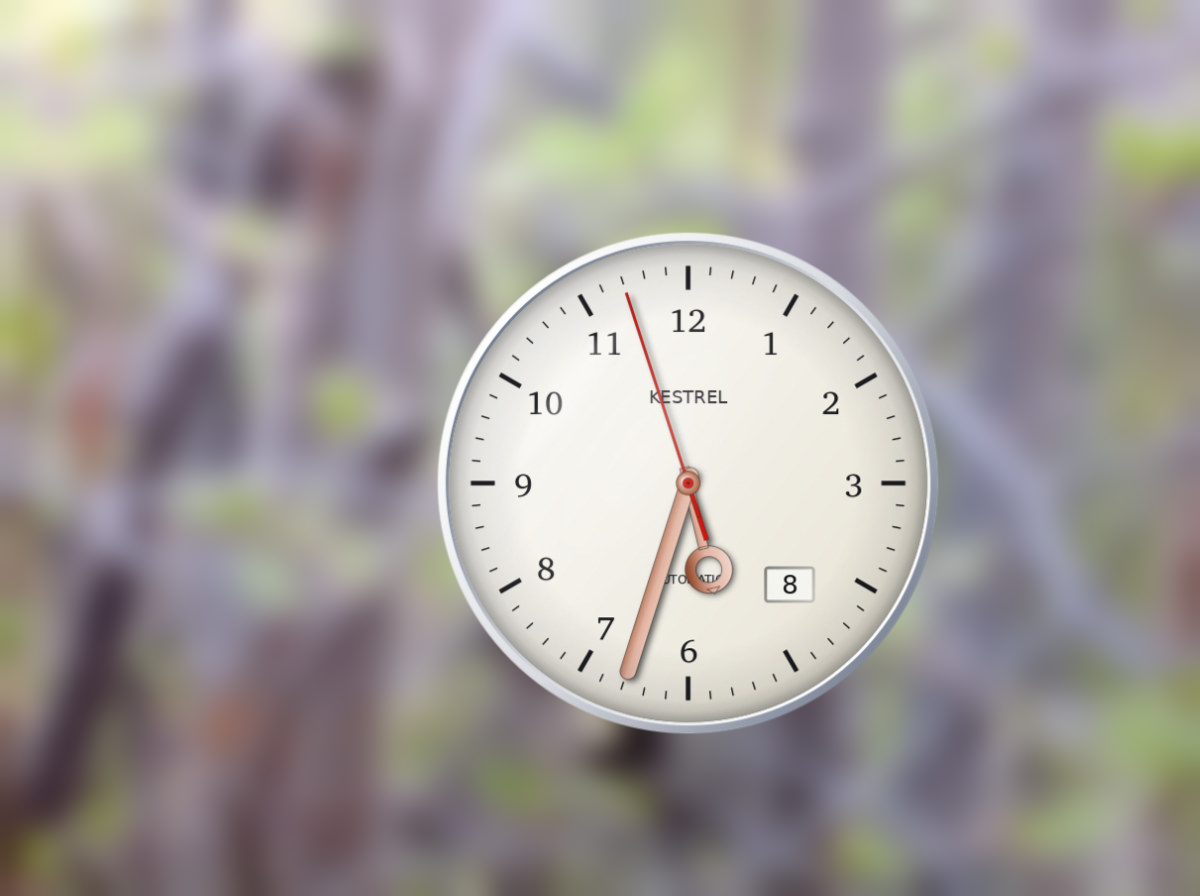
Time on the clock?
5:32:57
